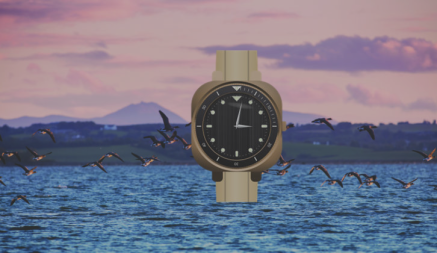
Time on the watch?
3:02
